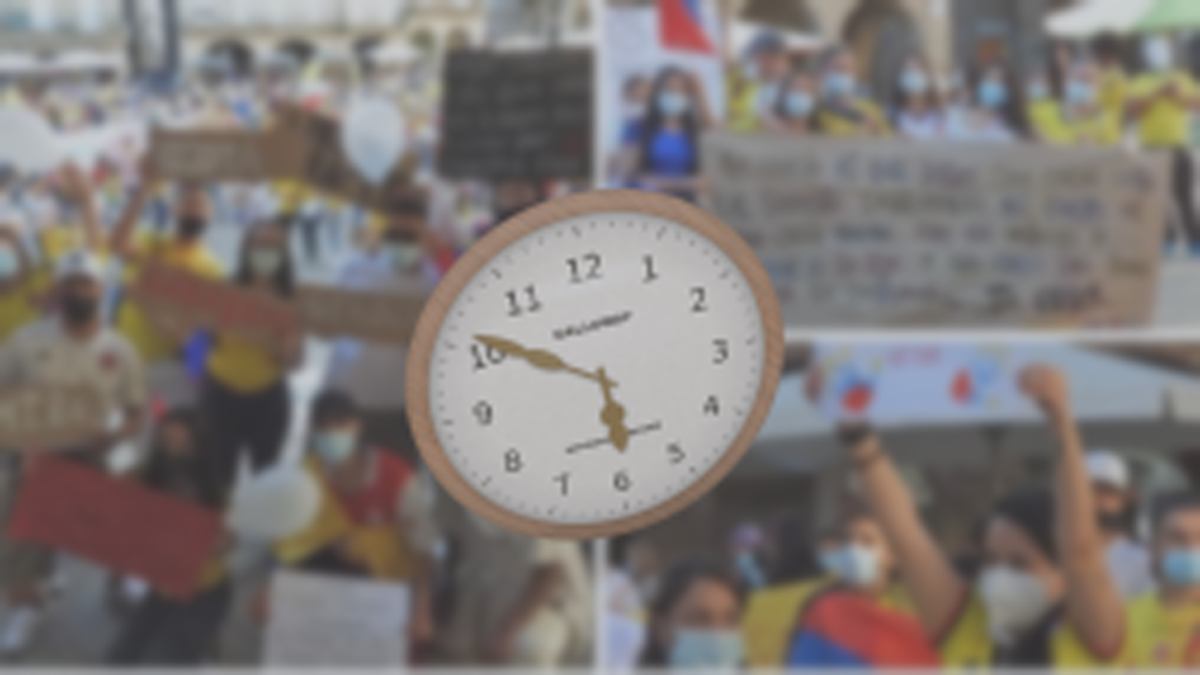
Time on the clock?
5:51
